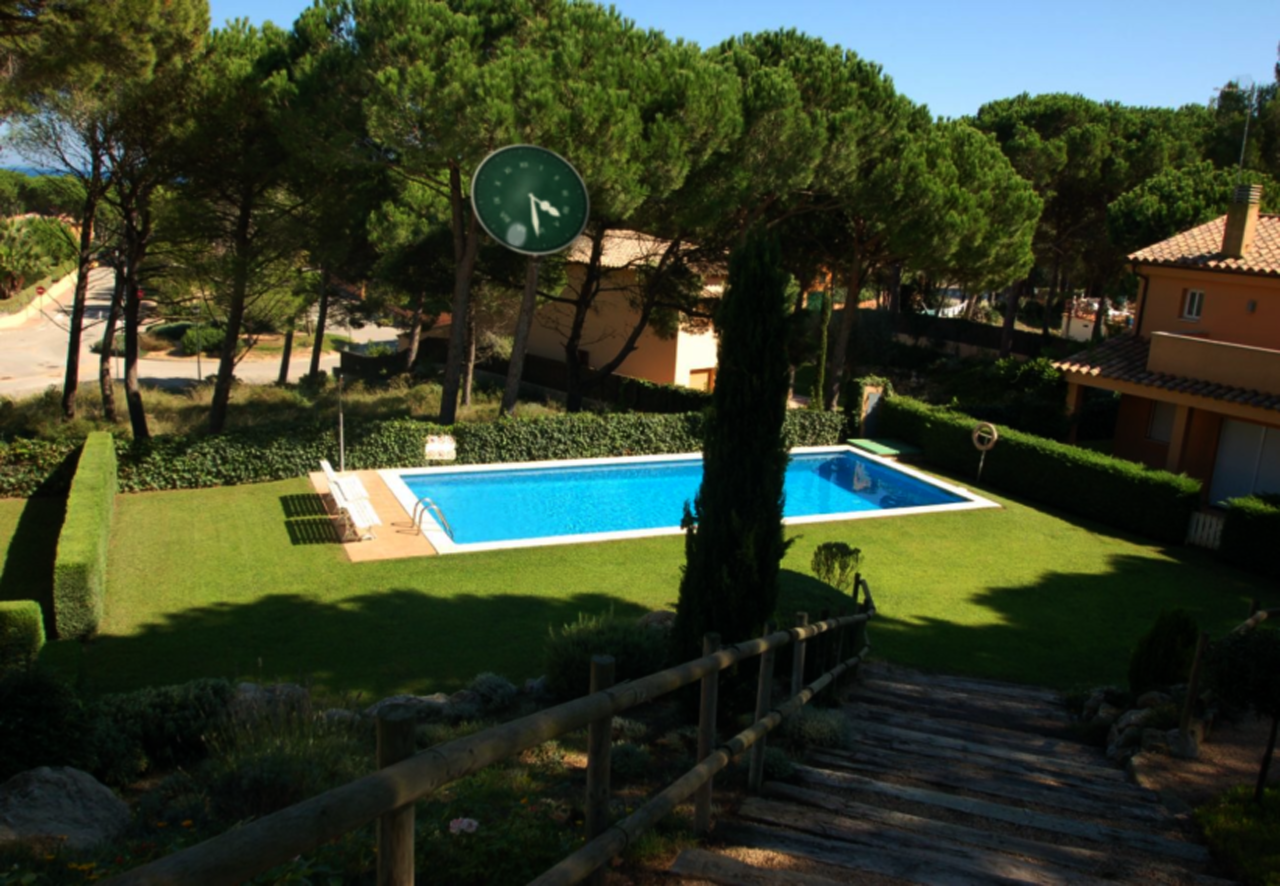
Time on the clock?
4:31
